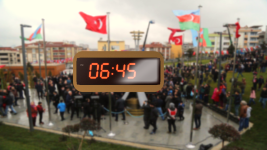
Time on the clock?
6:45
